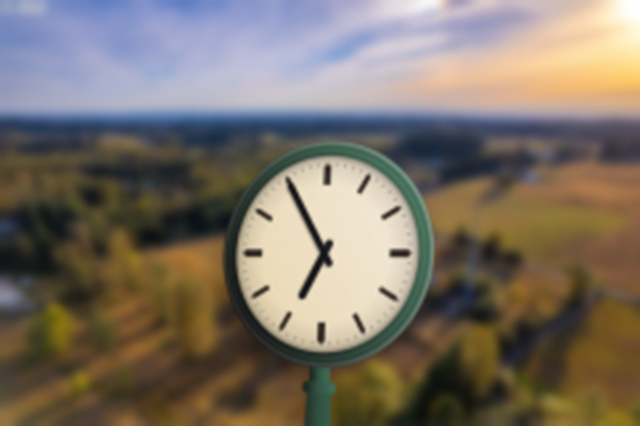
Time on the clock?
6:55
